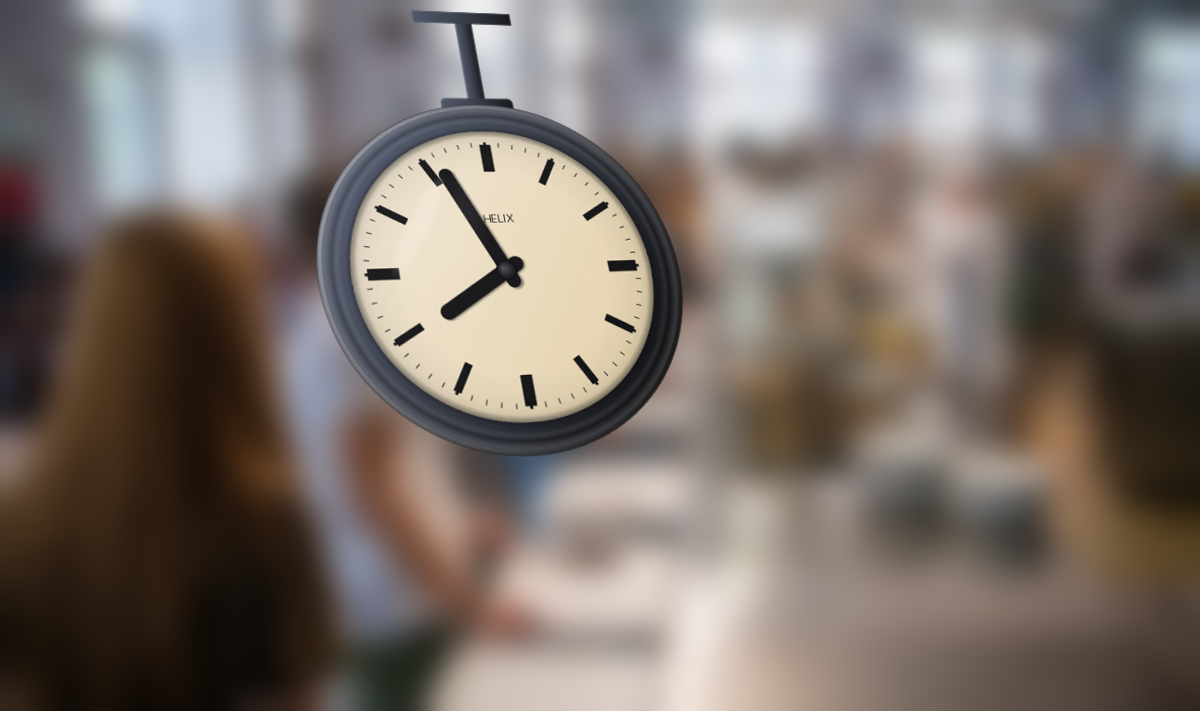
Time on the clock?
7:56
